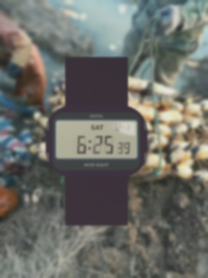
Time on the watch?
6:25:39
